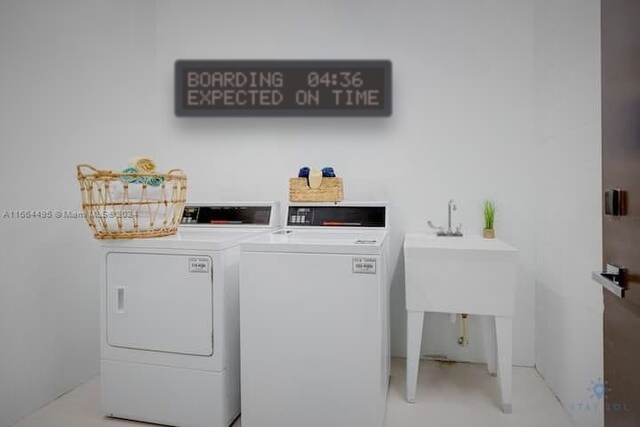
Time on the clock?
4:36
